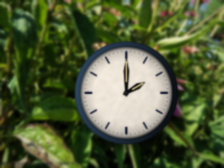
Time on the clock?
2:00
